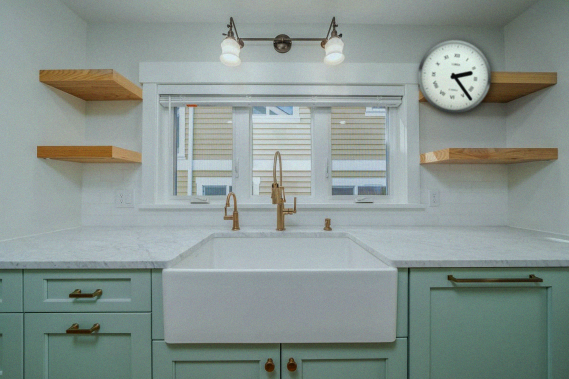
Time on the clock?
2:23
